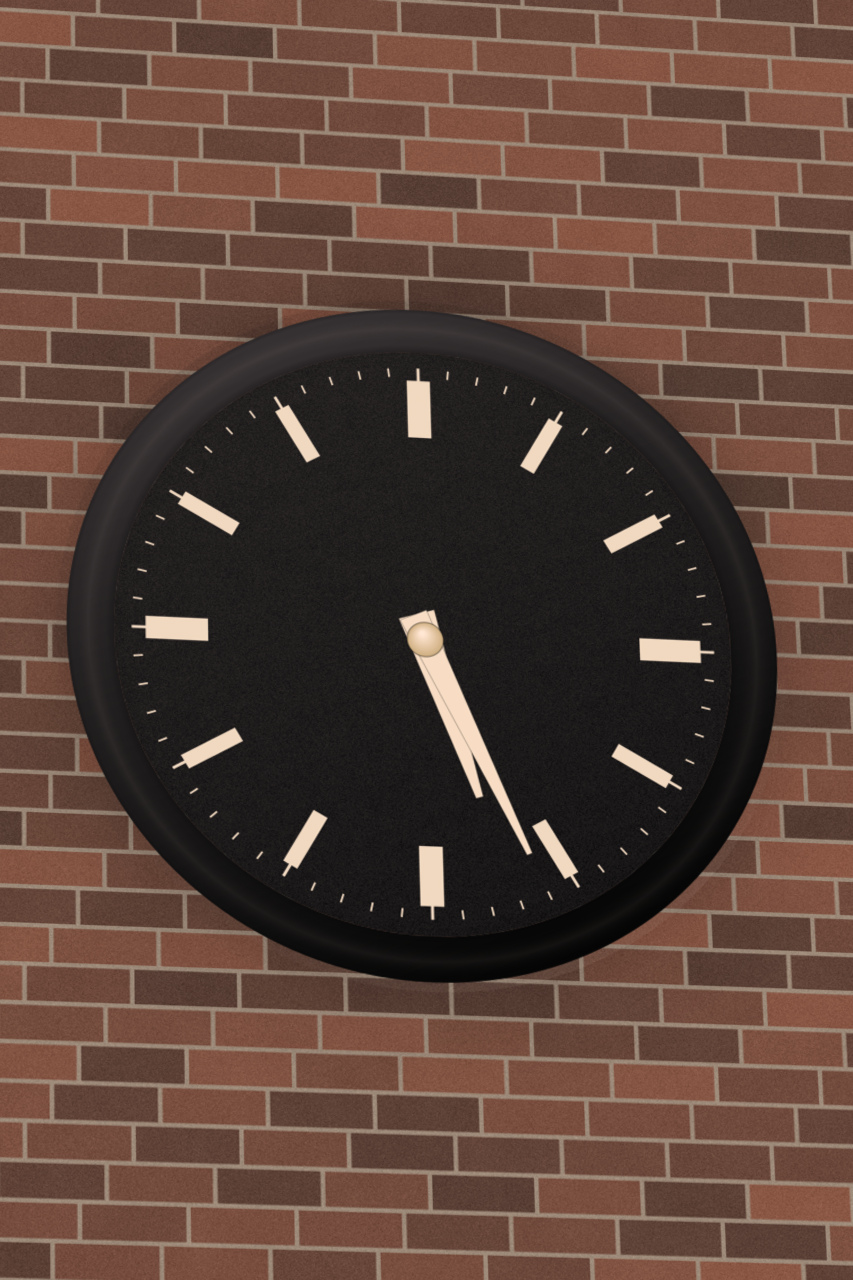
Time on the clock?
5:26
